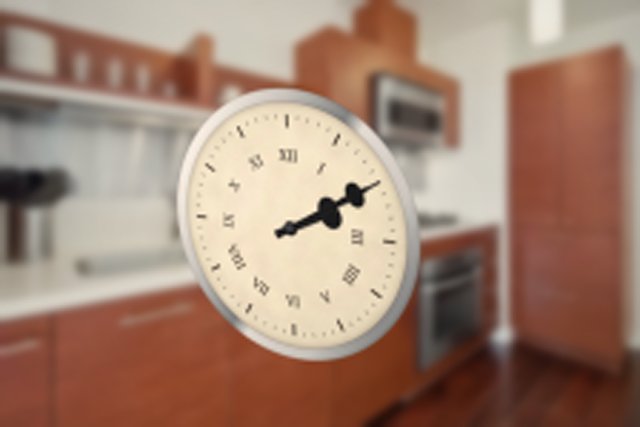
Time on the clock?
2:10
